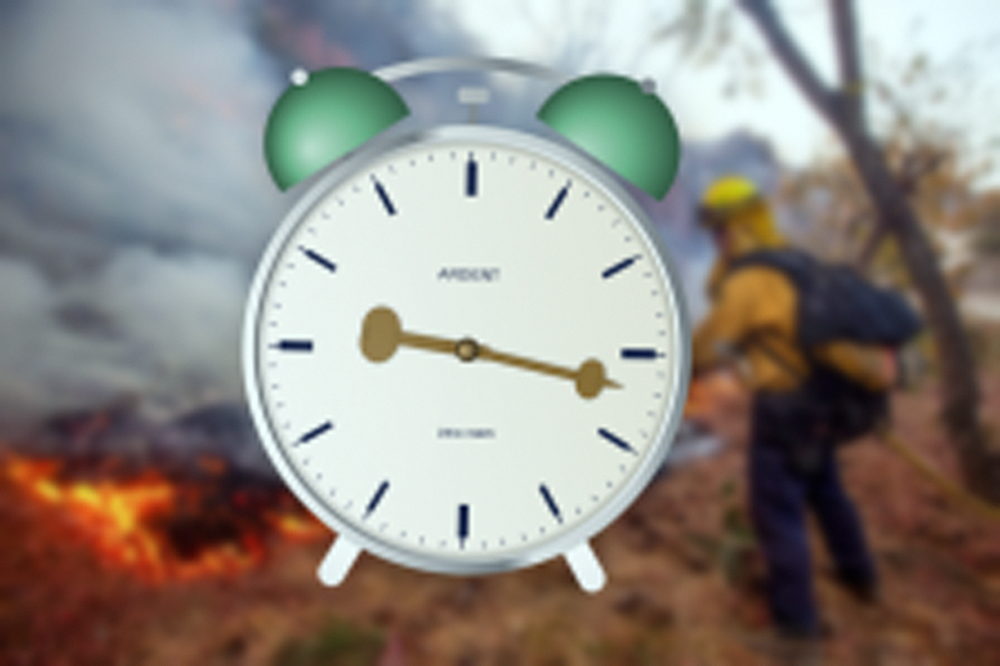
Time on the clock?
9:17
